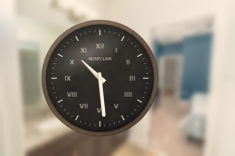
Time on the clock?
10:29
